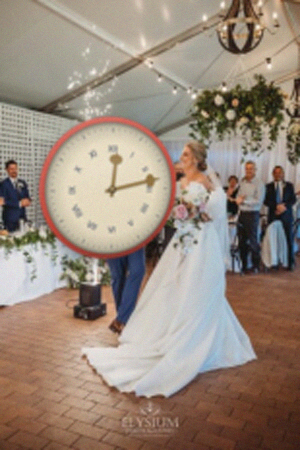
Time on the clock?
12:13
